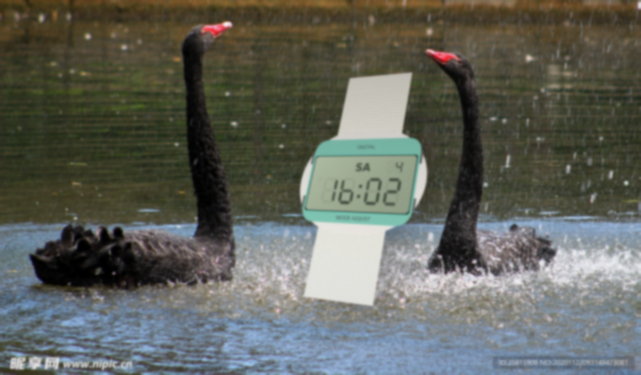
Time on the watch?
16:02
